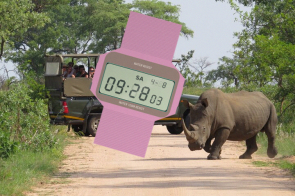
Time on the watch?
9:28:03
